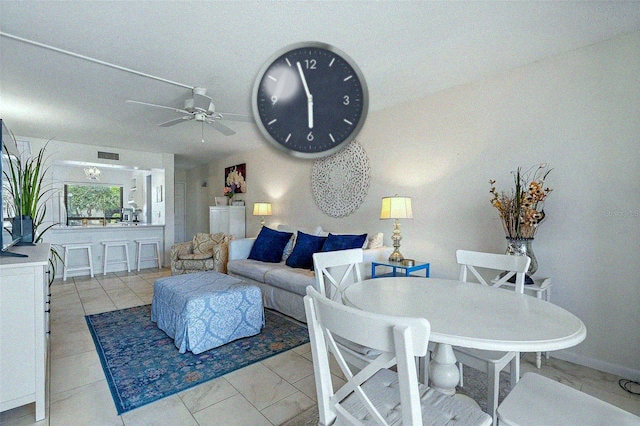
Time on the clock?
5:57
